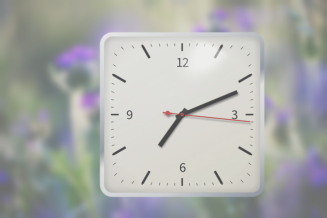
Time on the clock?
7:11:16
